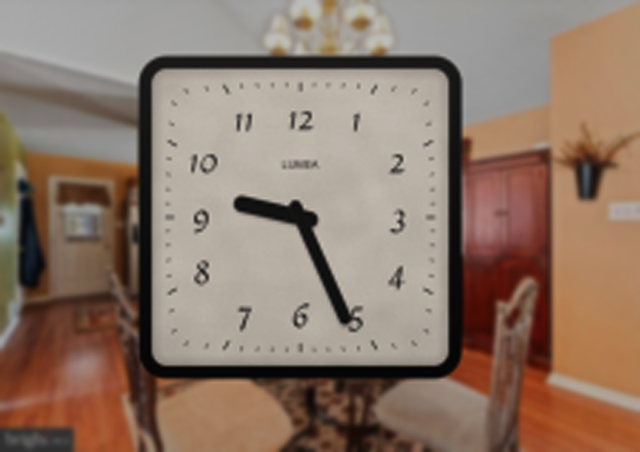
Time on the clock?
9:26
